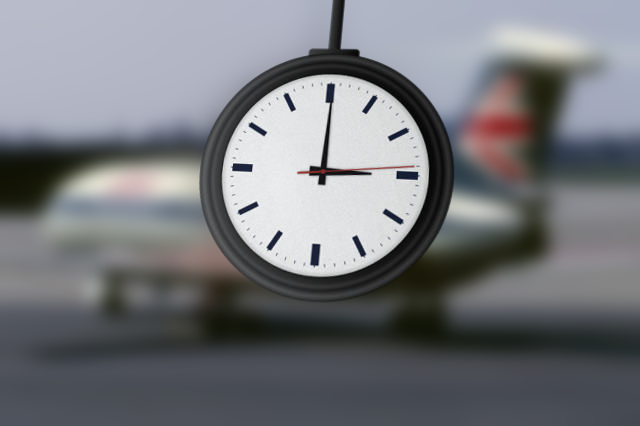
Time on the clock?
3:00:14
